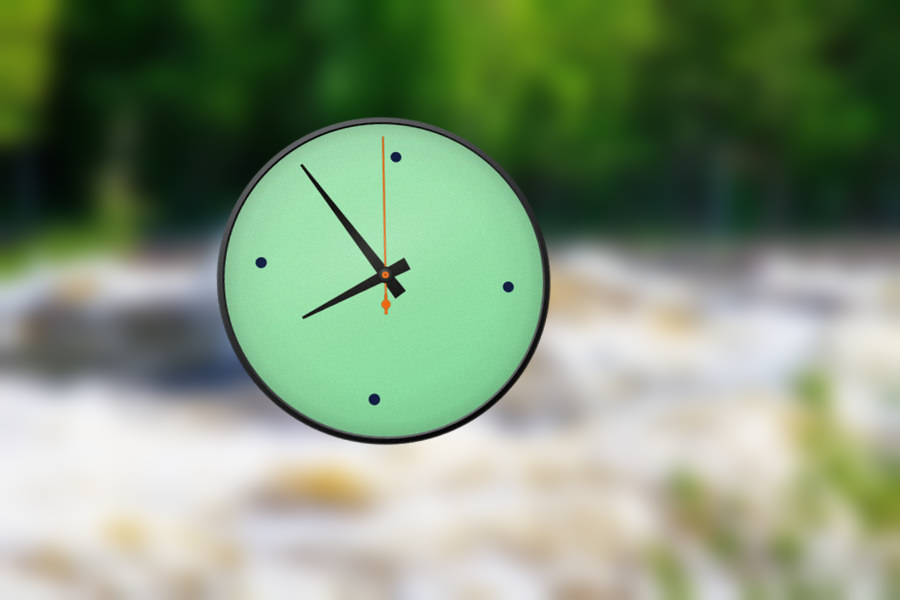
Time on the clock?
7:52:59
